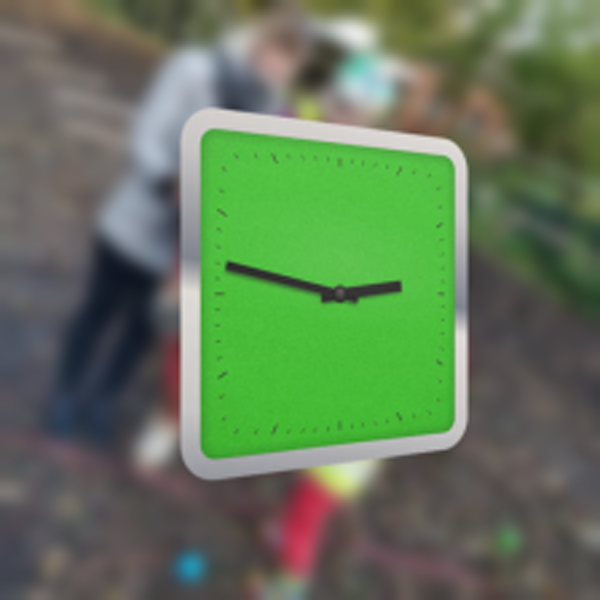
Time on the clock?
2:47
